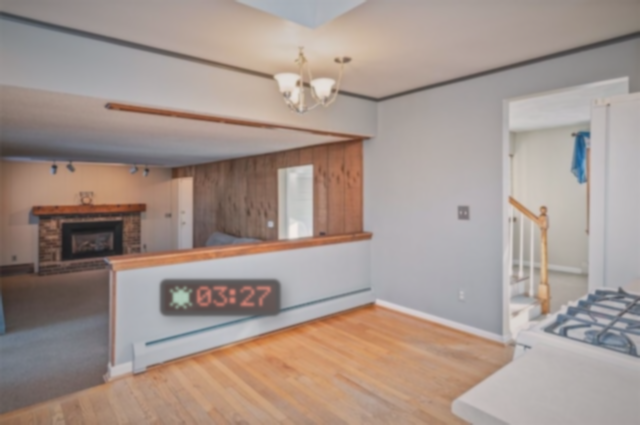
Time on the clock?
3:27
